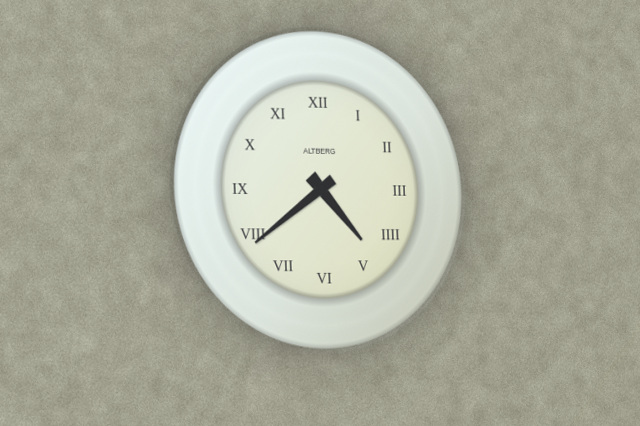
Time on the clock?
4:39
